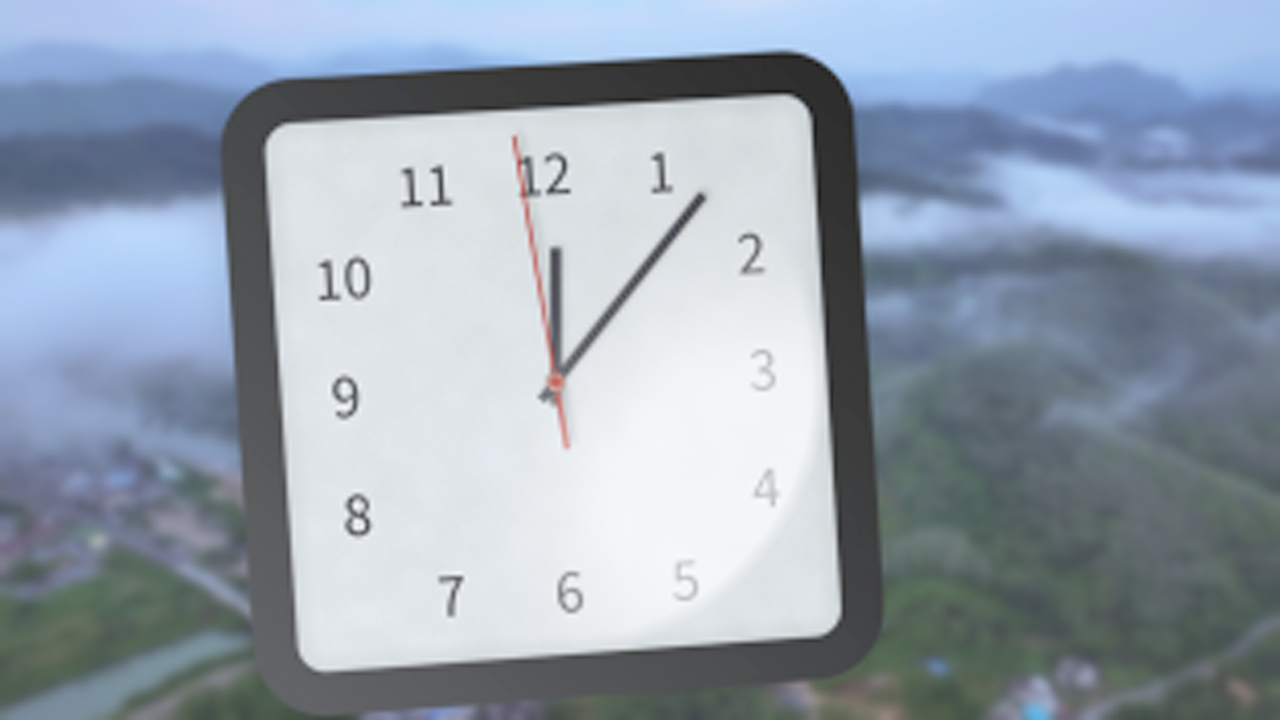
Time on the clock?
12:06:59
